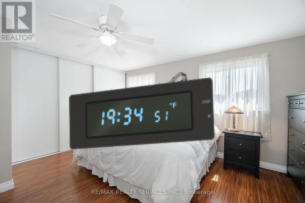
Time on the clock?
19:34
